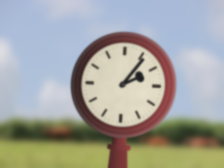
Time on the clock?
2:06
